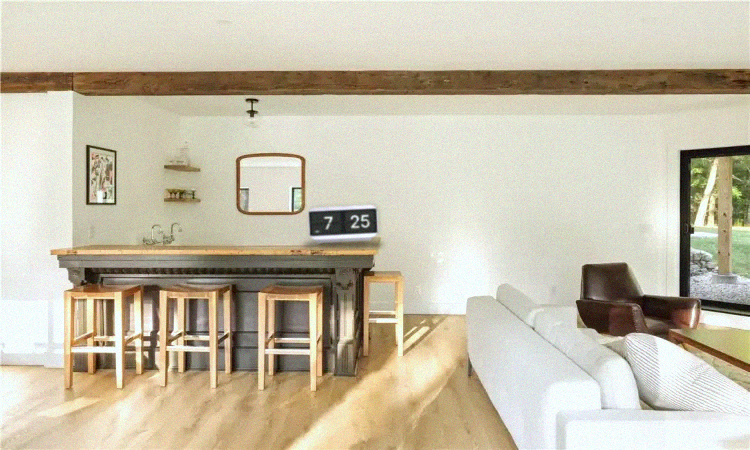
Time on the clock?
7:25
